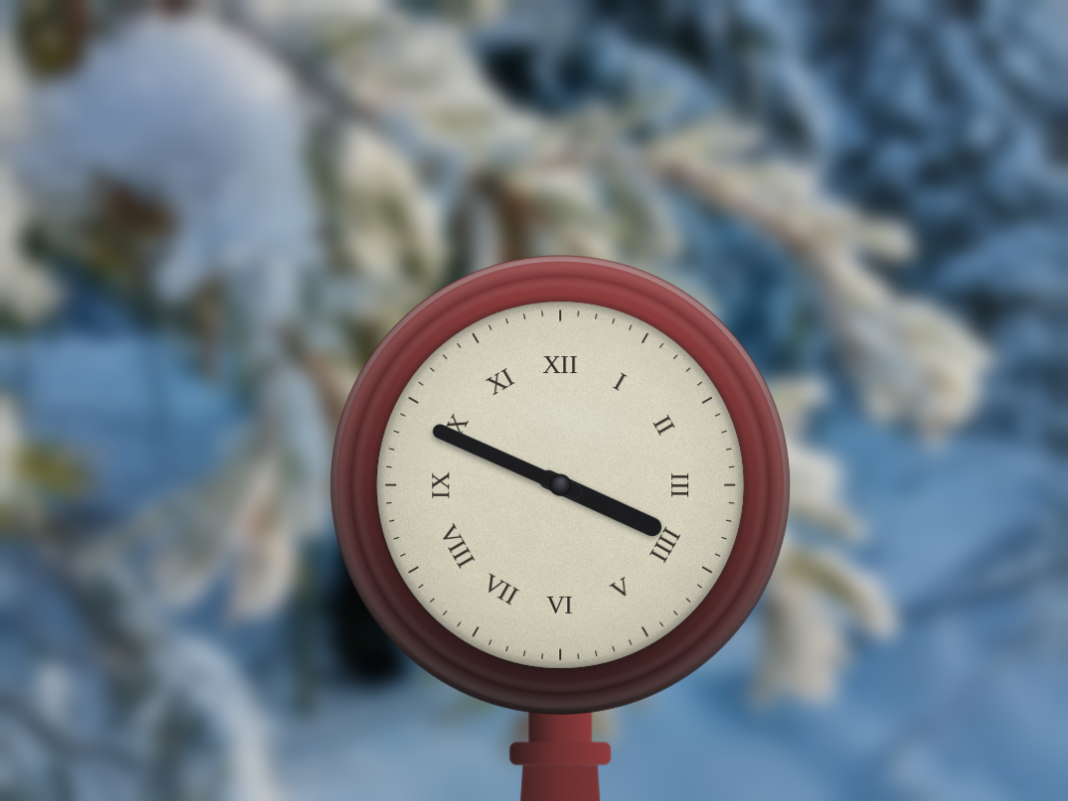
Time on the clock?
3:49
